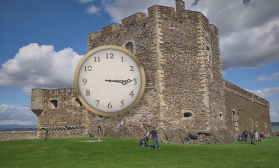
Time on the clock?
3:15
